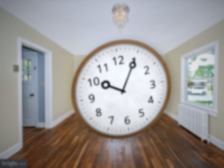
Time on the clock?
10:05
